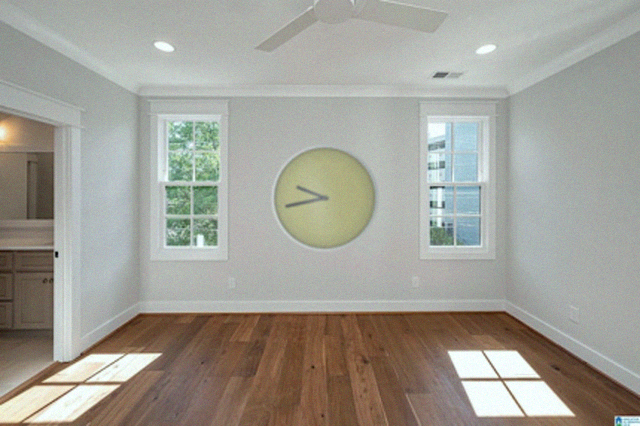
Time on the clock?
9:43
